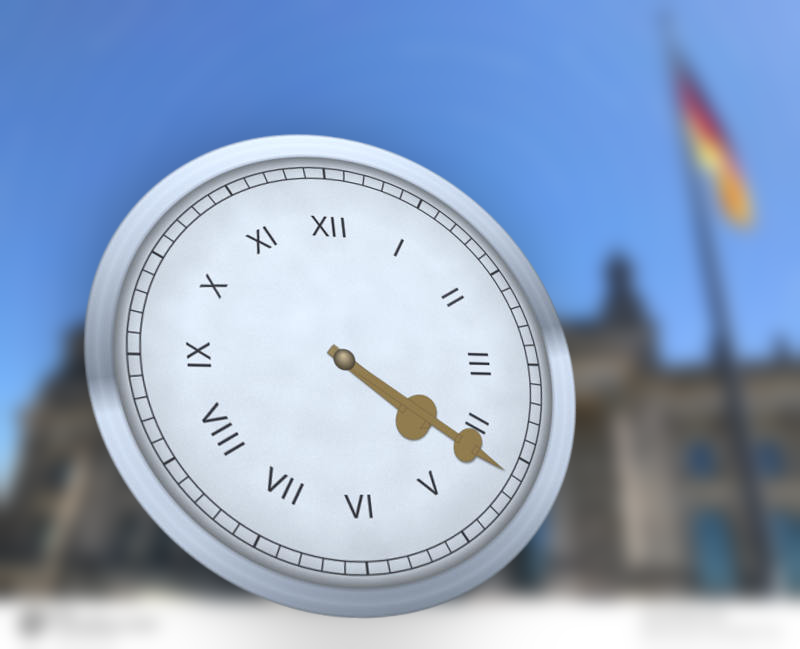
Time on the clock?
4:21
